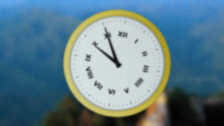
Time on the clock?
9:55
